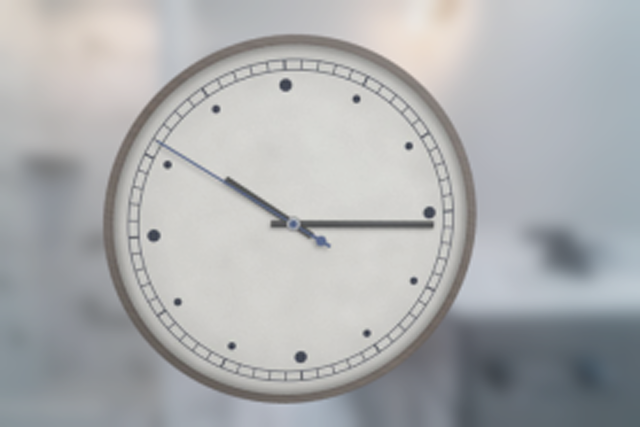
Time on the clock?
10:15:51
